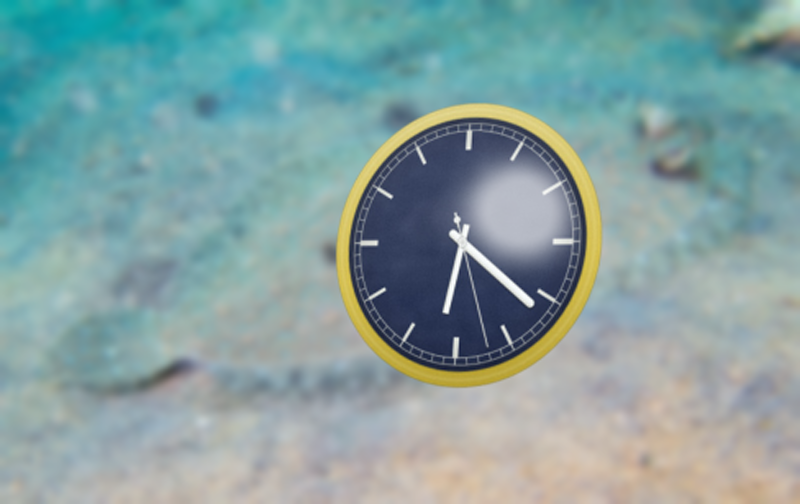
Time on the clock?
6:21:27
